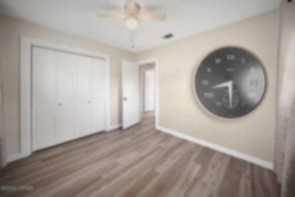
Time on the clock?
8:30
